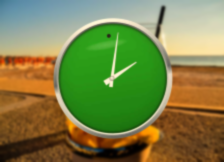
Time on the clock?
2:02
